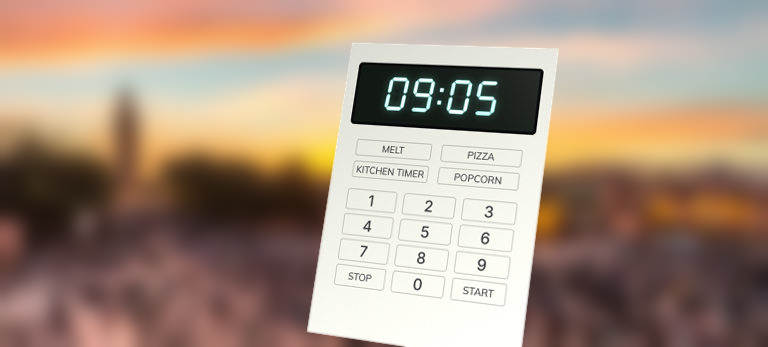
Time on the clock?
9:05
